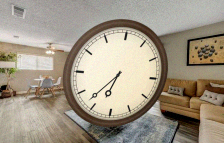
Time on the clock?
6:37
